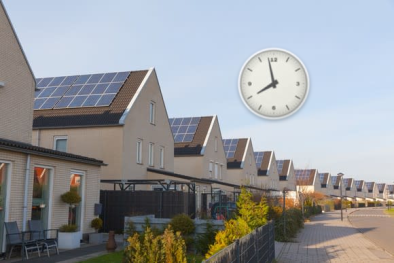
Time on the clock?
7:58
